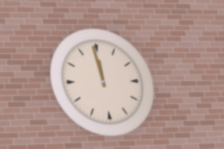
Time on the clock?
11:59
